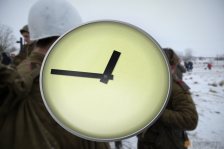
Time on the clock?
12:46
